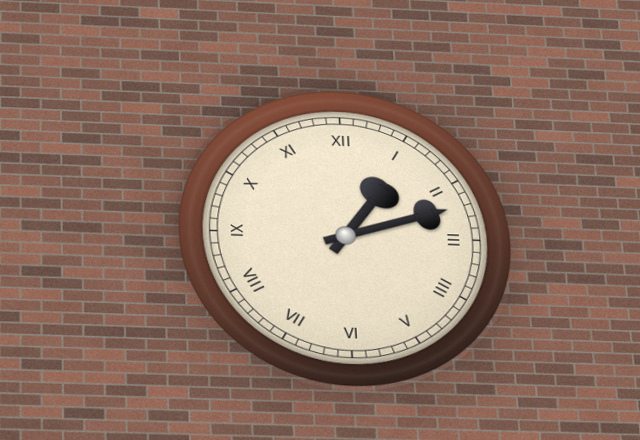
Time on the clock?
1:12
